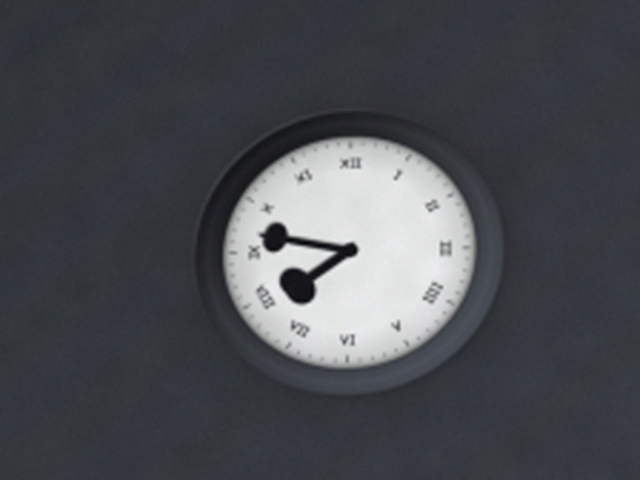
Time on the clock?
7:47
